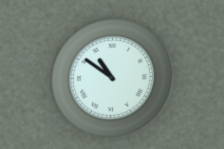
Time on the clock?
10:51
